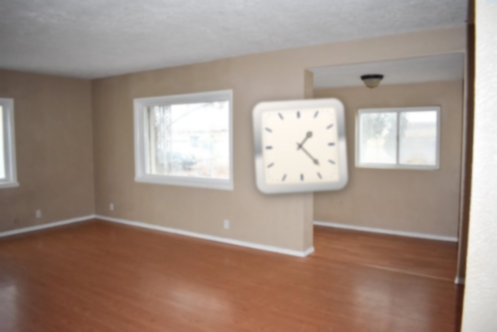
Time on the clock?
1:23
